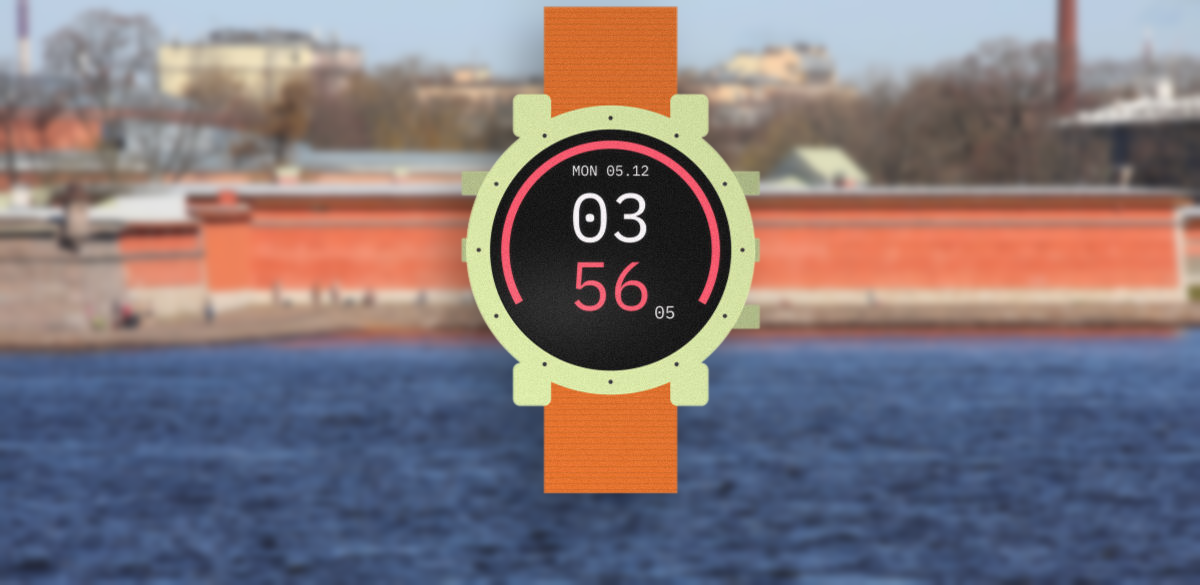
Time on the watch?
3:56:05
